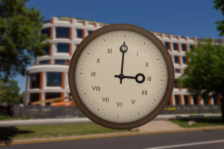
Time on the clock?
3:00
